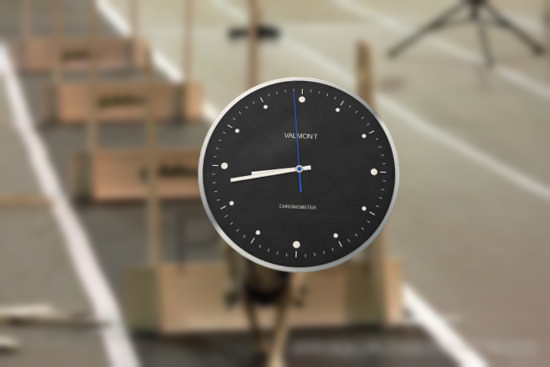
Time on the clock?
8:42:59
